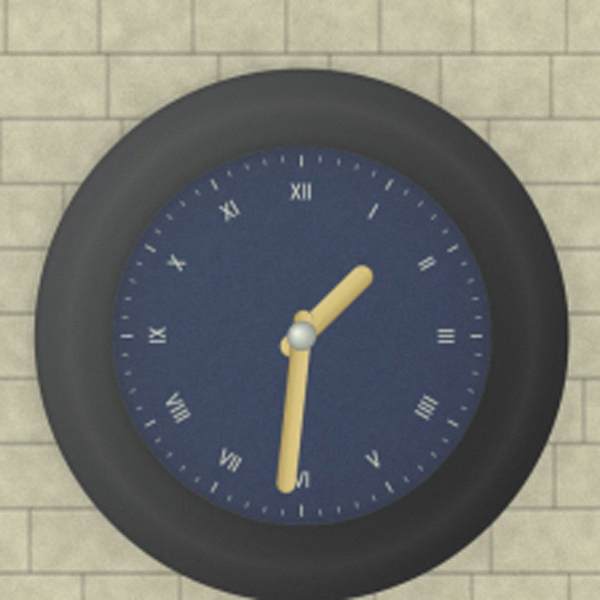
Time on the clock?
1:31
